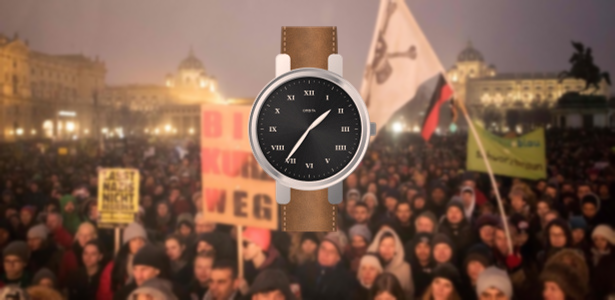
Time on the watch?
1:36
